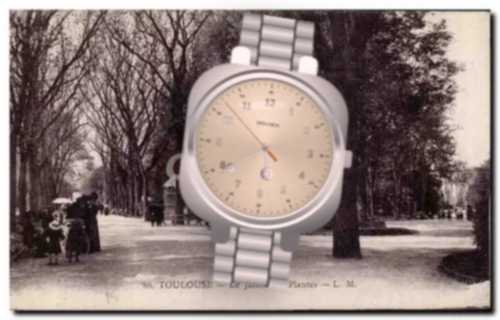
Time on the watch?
5:38:52
